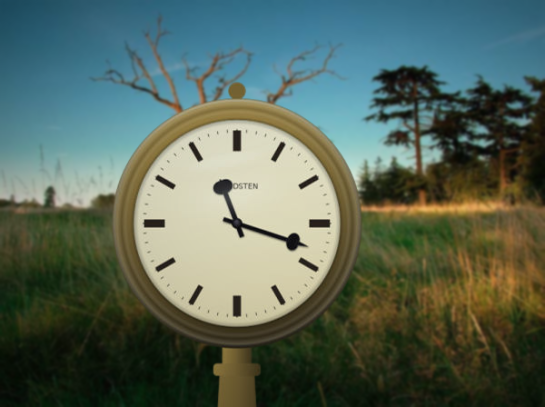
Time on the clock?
11:18
